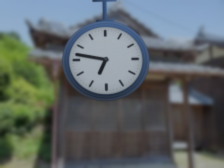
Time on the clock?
6:47
